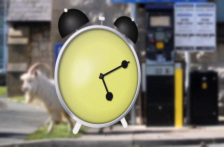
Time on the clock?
5:11
